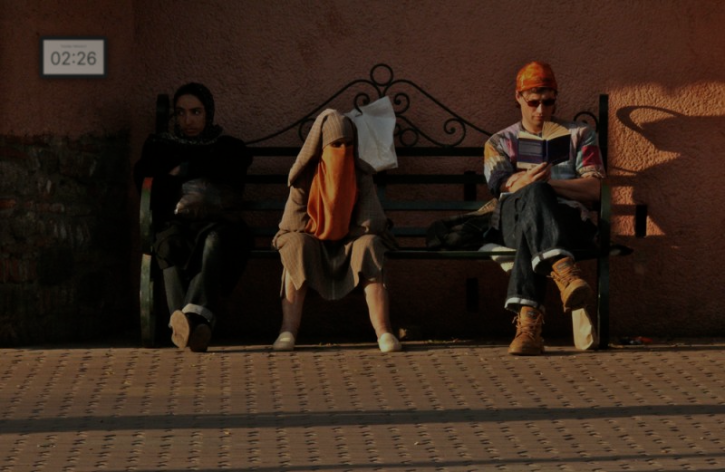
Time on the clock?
2:26
